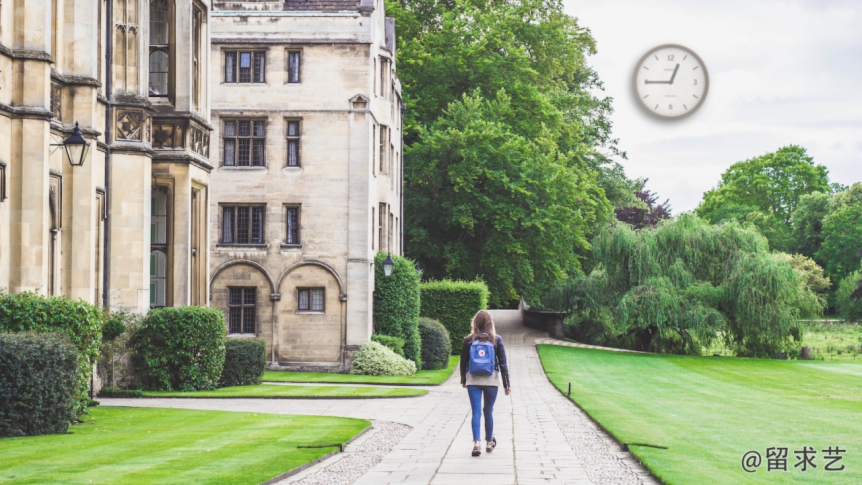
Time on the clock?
12:45
